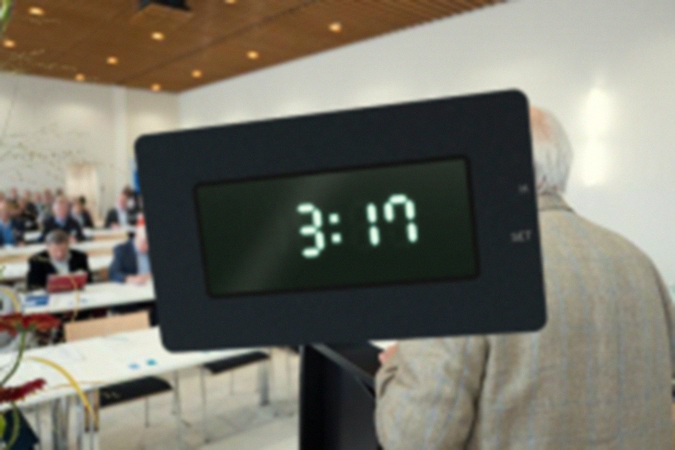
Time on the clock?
3:17
